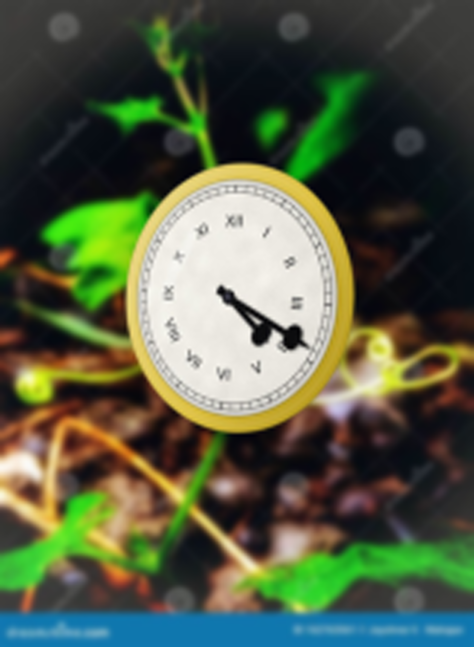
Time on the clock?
4:19
